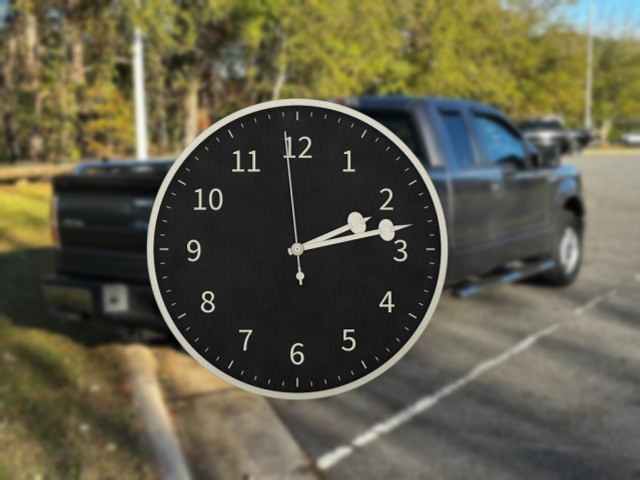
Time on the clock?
2:12:59
